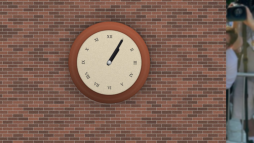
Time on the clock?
1:05
